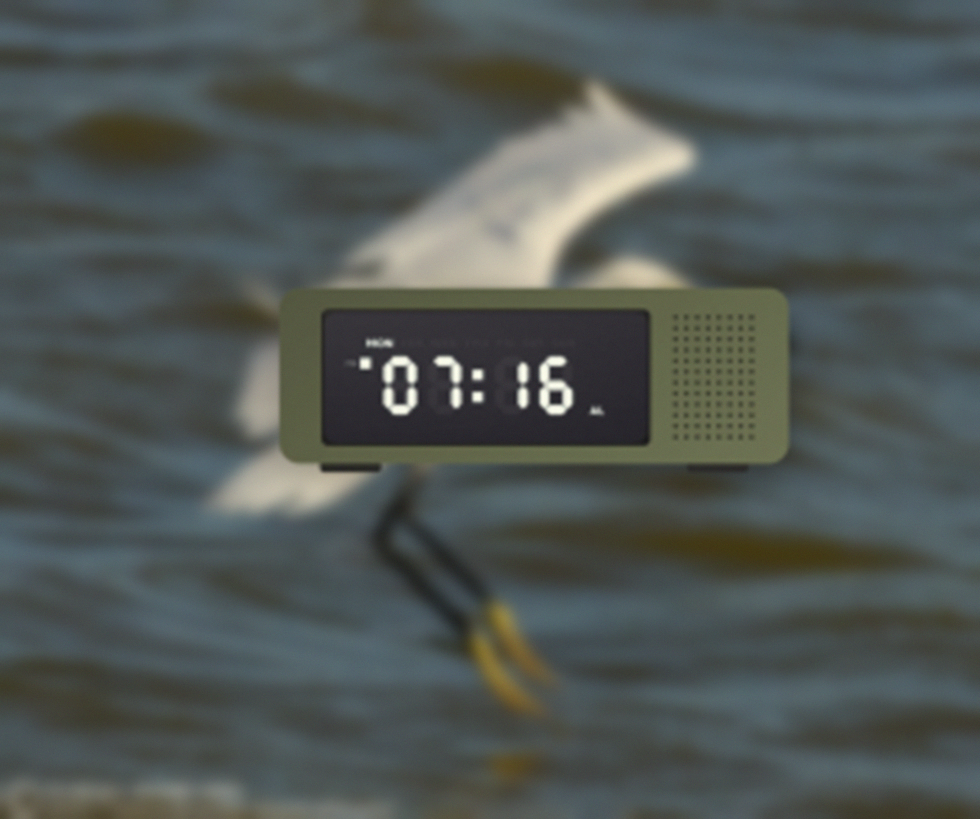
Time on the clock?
7:16
